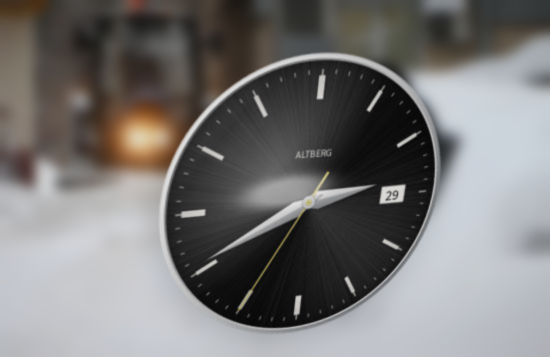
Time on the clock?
2:40:35
